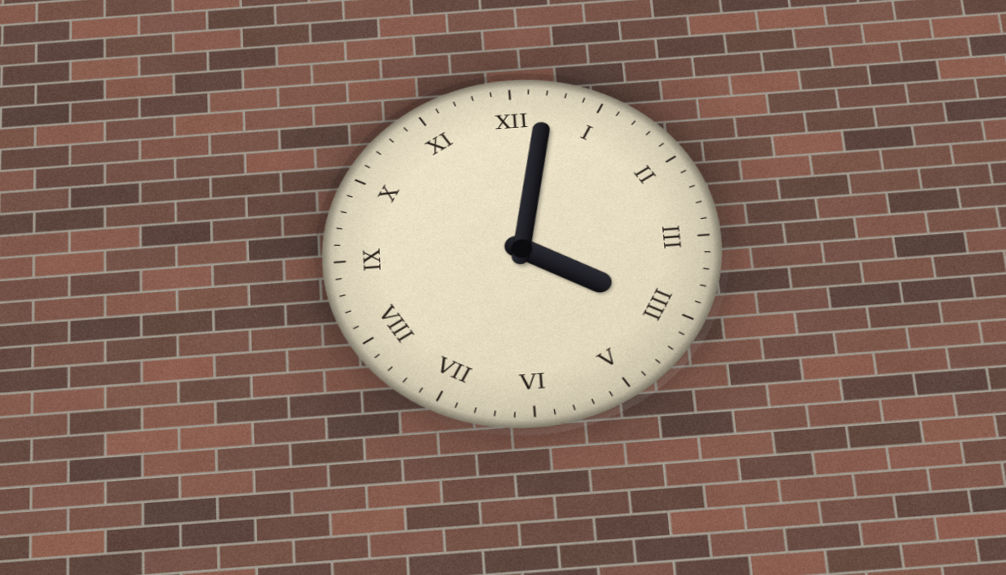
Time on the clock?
4:02
